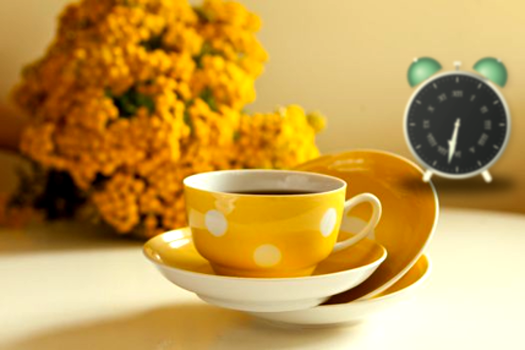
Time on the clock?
6:32
